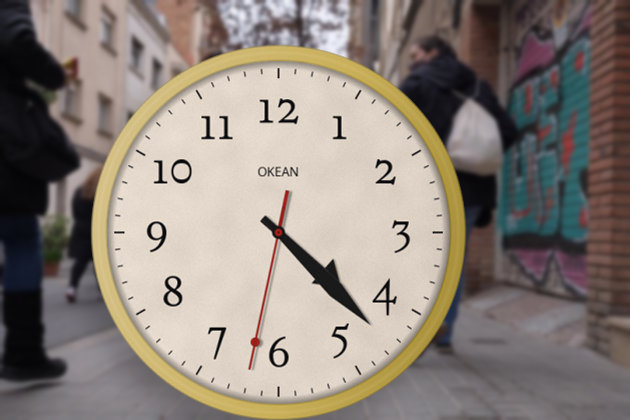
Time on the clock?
4:22:32
